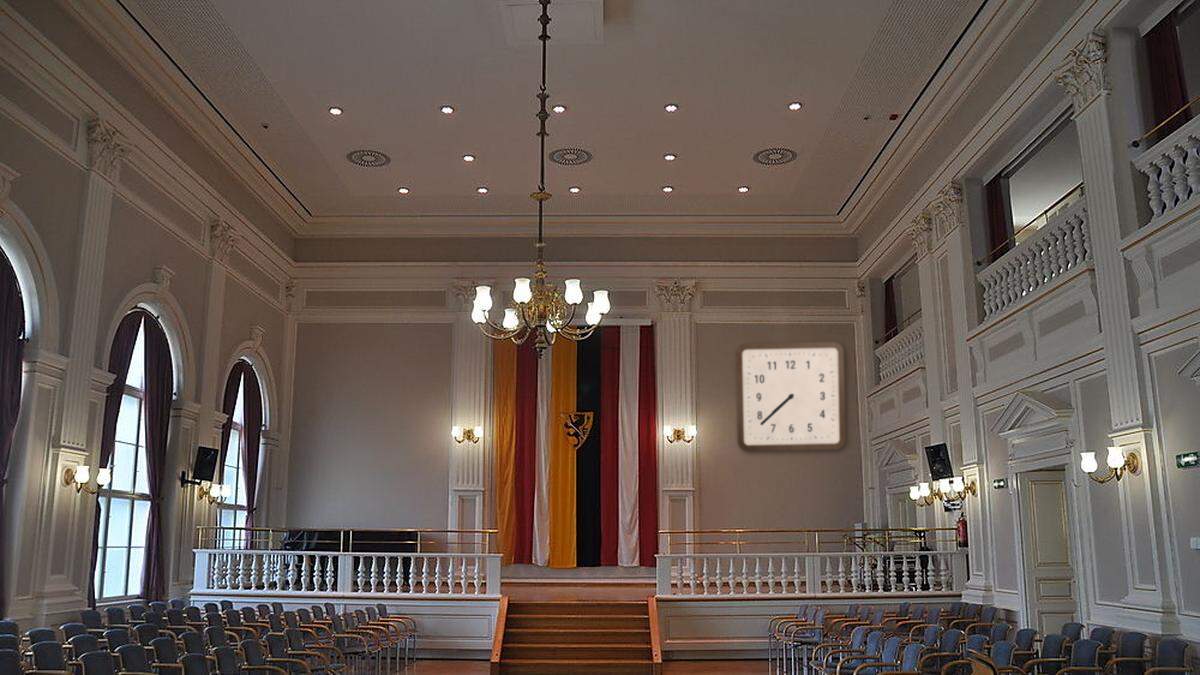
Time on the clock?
7:38
